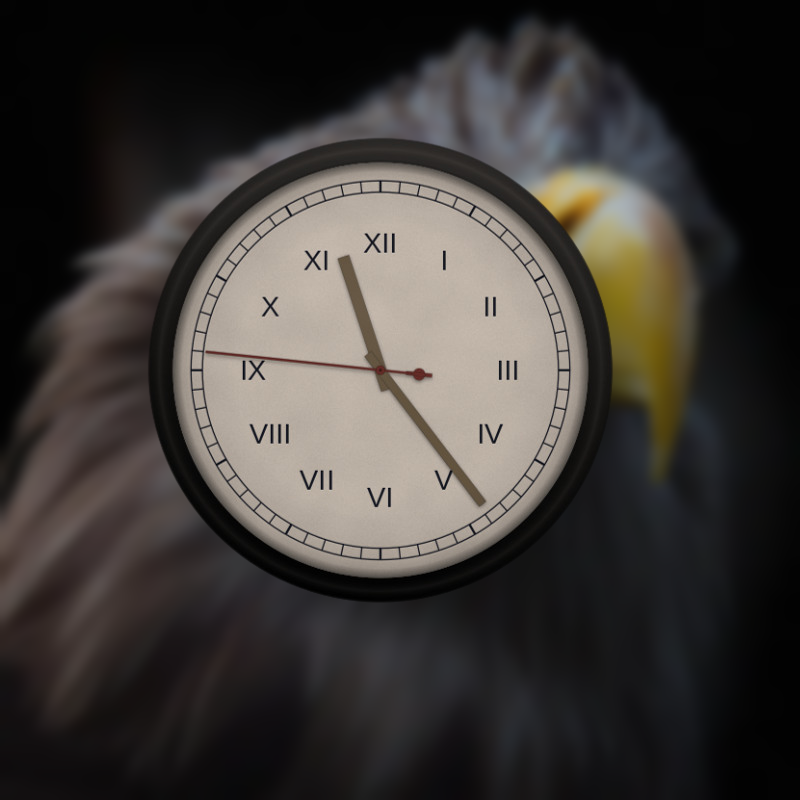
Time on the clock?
11:23:46
